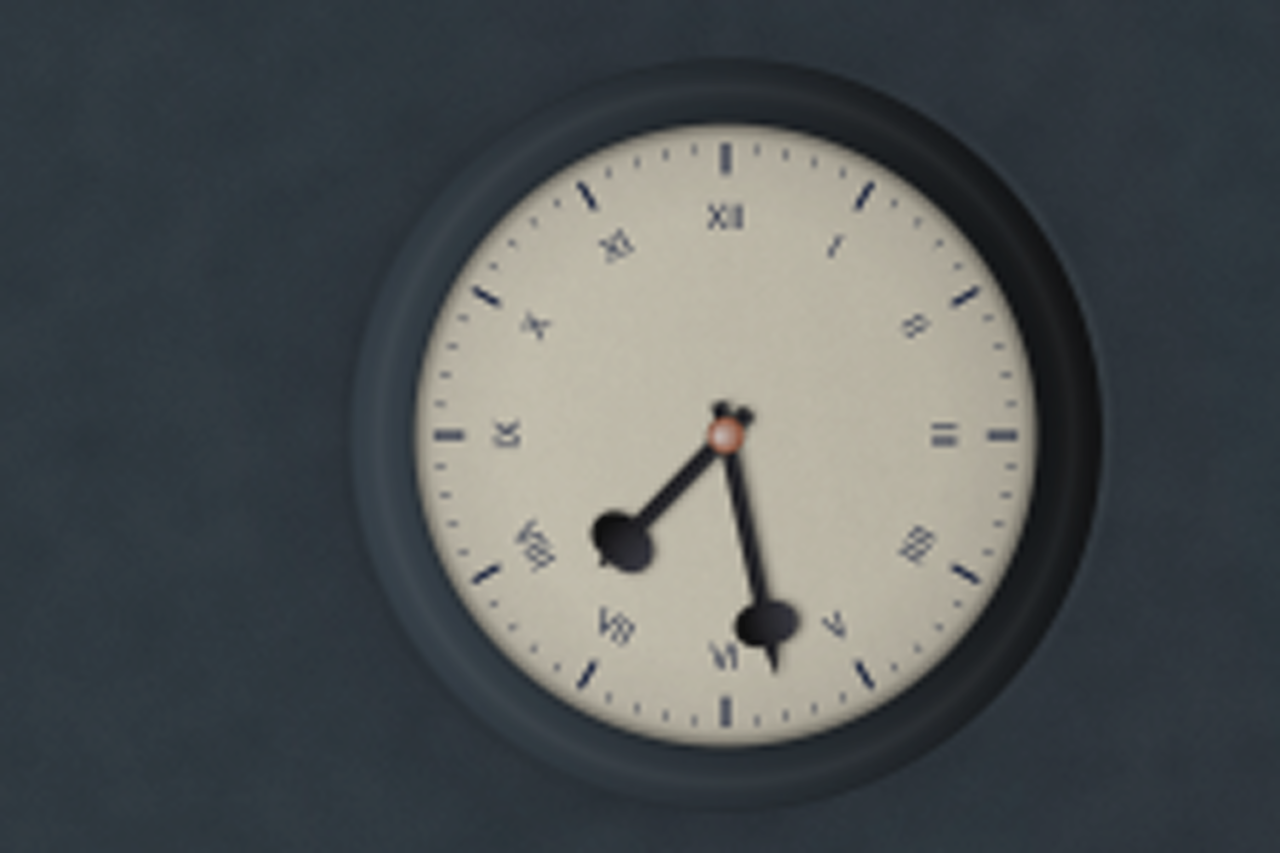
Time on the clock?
7:28
